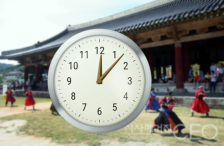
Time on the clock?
12:07
